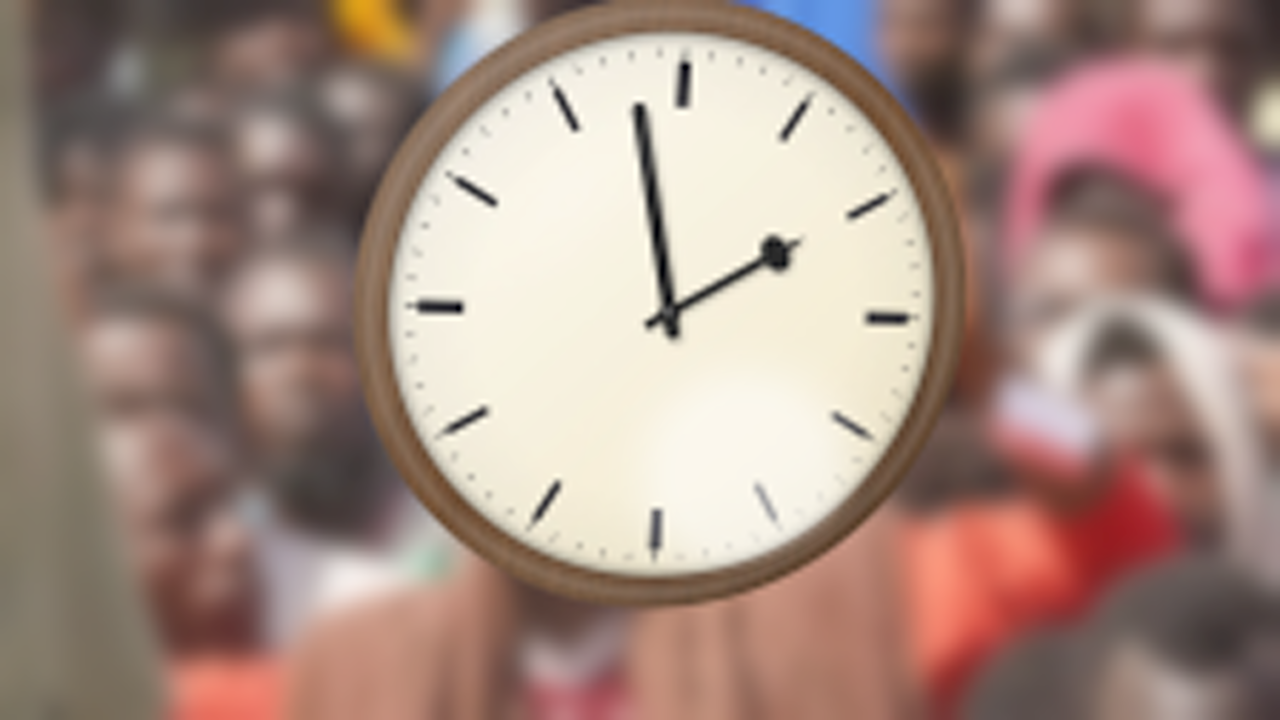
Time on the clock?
1:58
